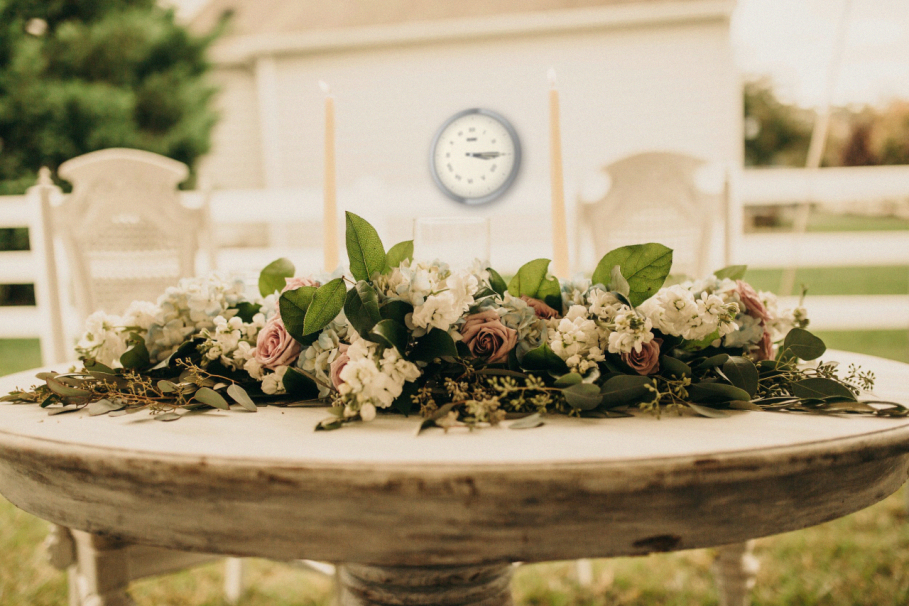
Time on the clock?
3:15
